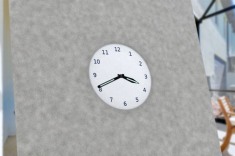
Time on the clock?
3:41
